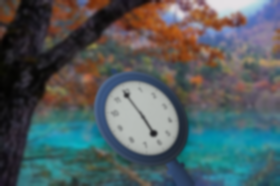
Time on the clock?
5:59
